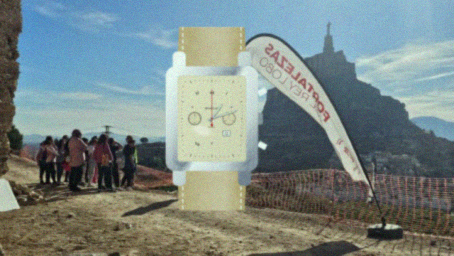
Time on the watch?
1:12
